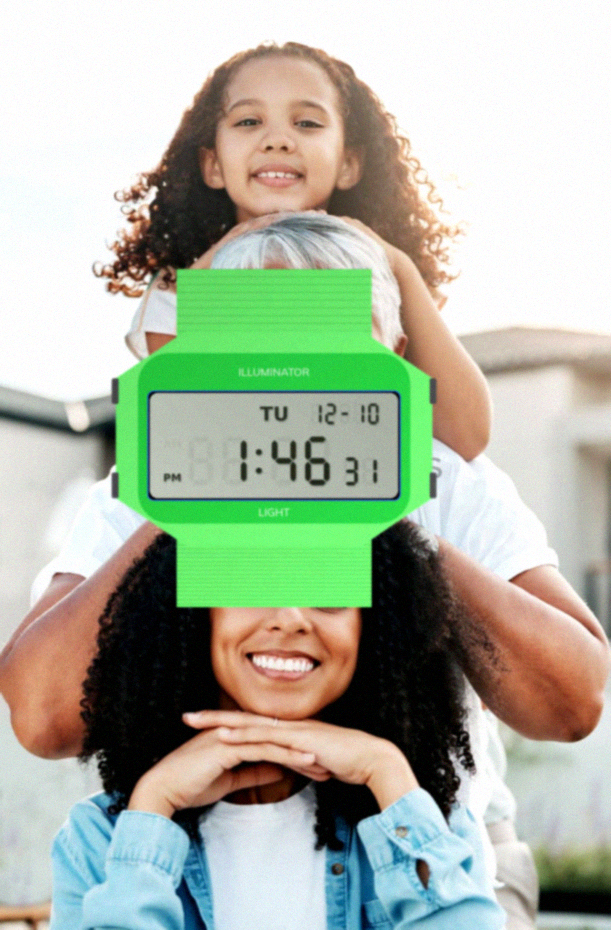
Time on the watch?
1:46:31
